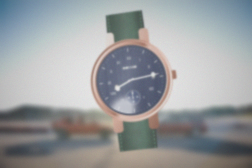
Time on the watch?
8:14
